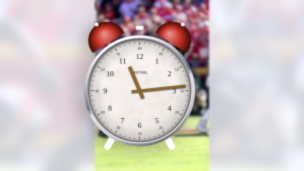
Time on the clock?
11:14
